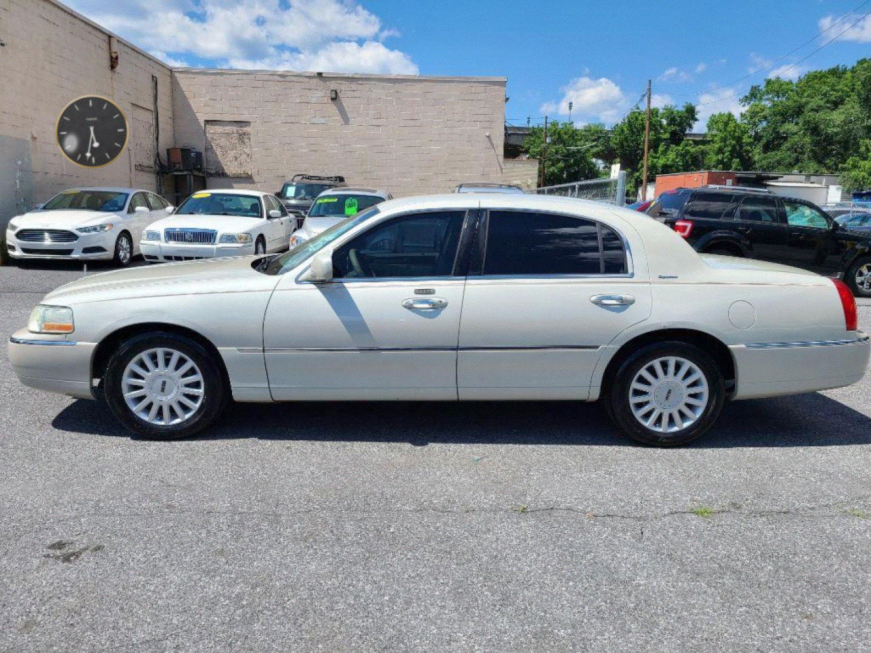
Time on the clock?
5:32
